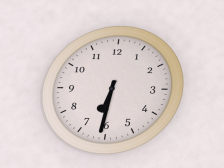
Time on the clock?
6:31
